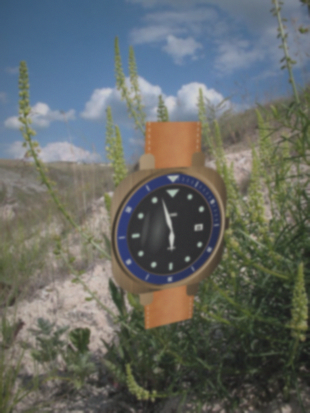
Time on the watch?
5:57
